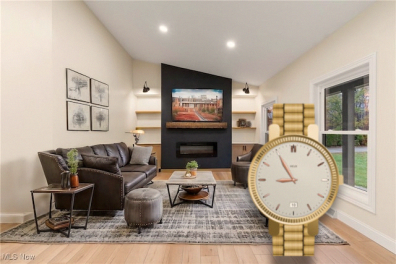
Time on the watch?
8:55
